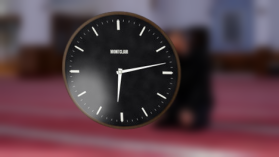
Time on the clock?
6:13
